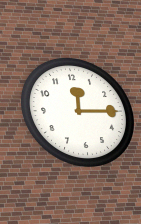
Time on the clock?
12:15
